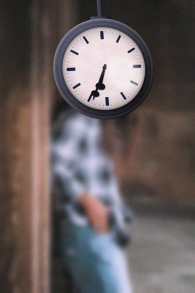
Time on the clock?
6:34
